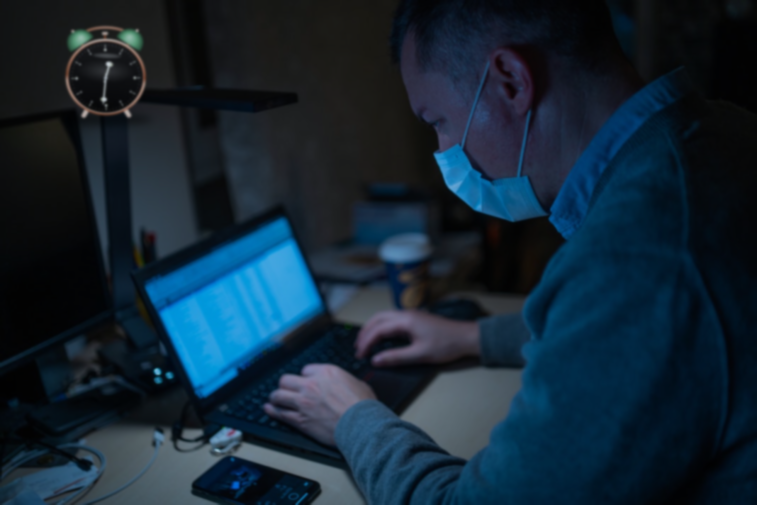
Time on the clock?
12:31
